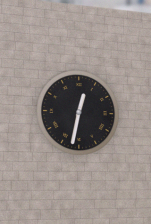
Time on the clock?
12:32
